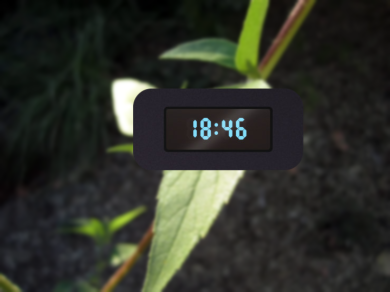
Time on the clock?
18:46
